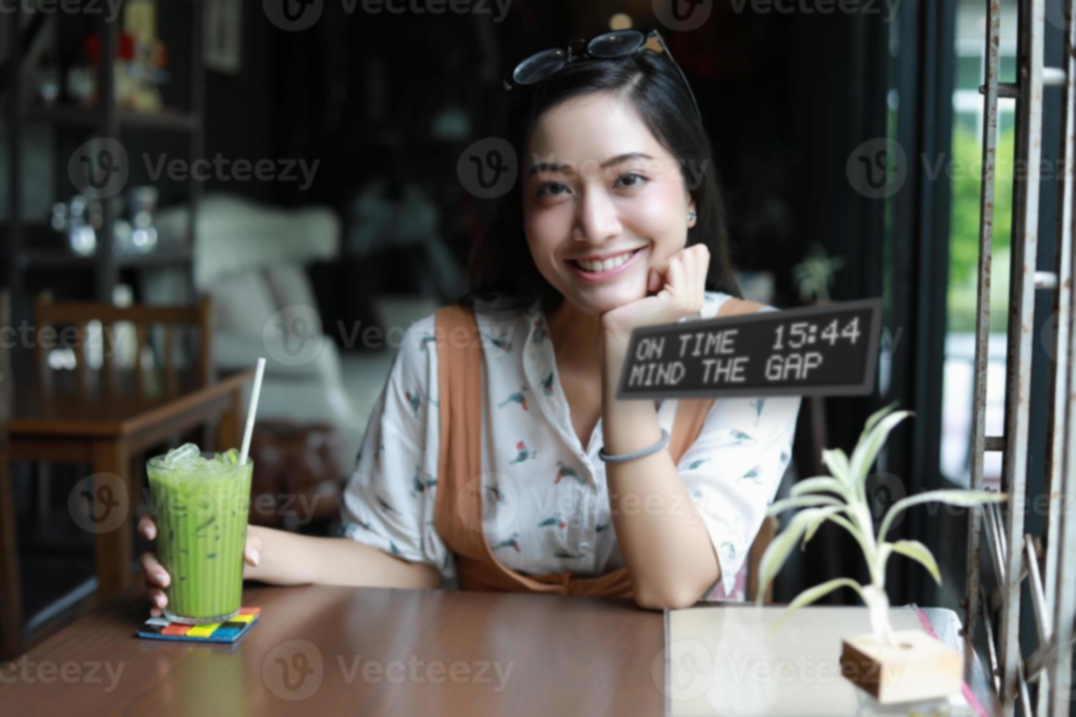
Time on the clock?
15:44
